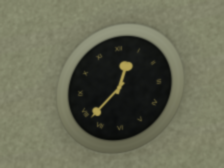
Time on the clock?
12:38
